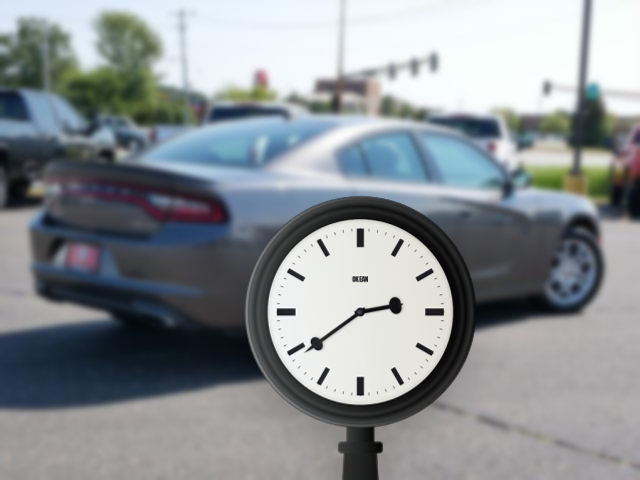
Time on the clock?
2:39
